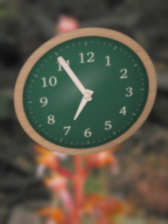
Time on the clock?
6:55
